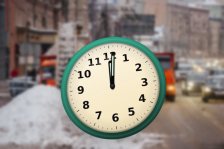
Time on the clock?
12:01
